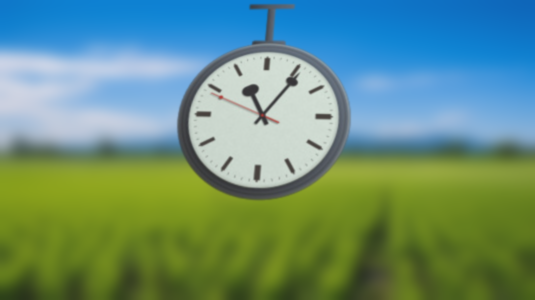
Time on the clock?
11:05:49
